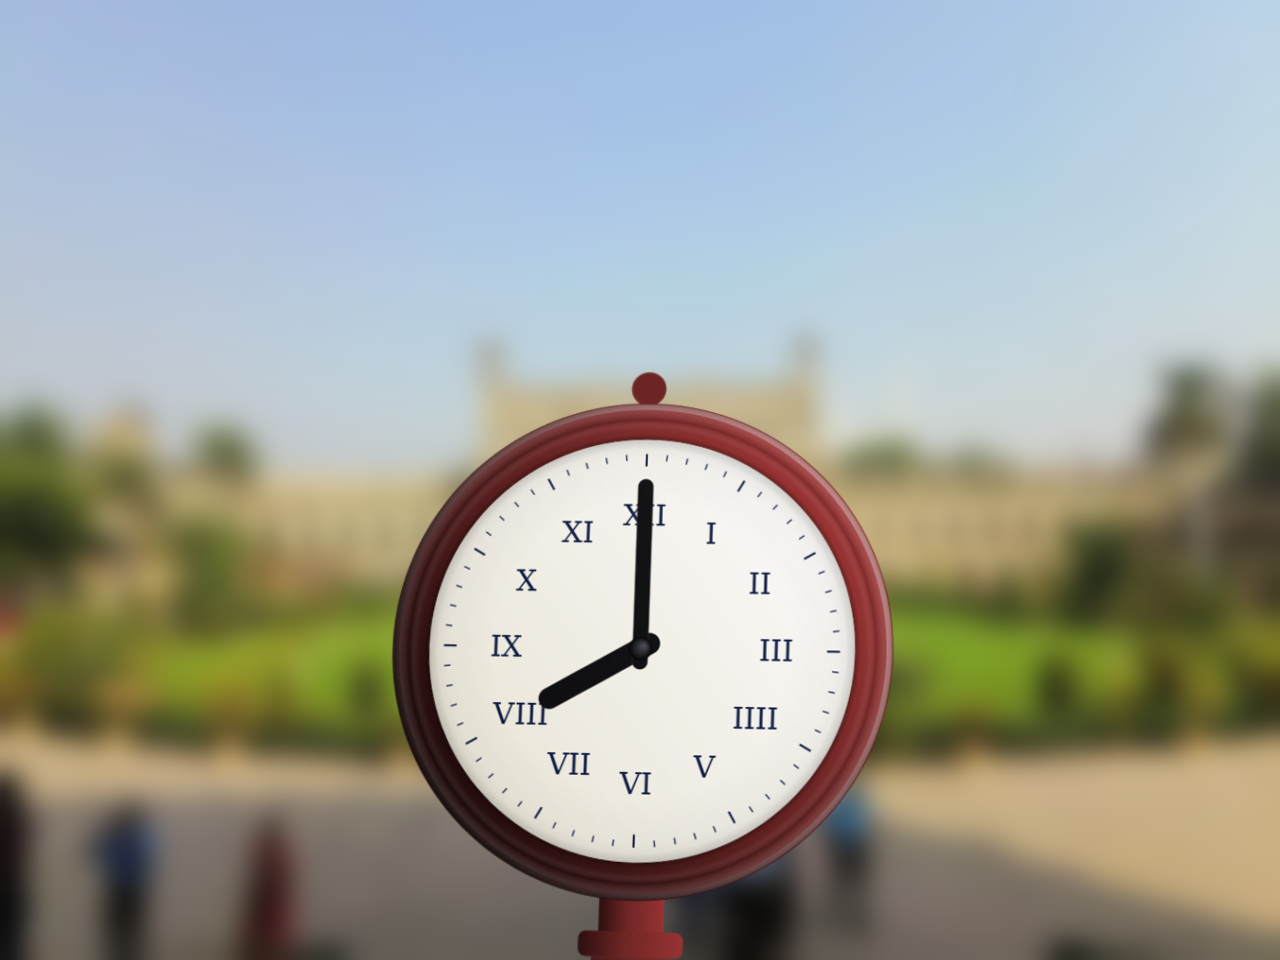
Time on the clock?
8:00
